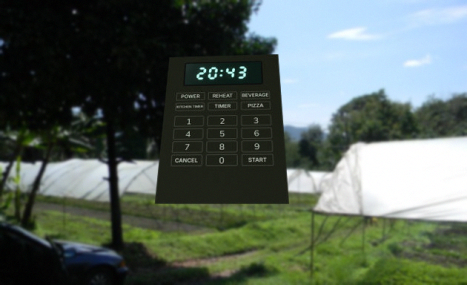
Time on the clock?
20:43
